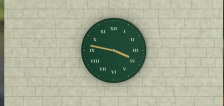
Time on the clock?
3:47
